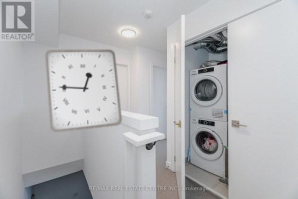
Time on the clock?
12:46
